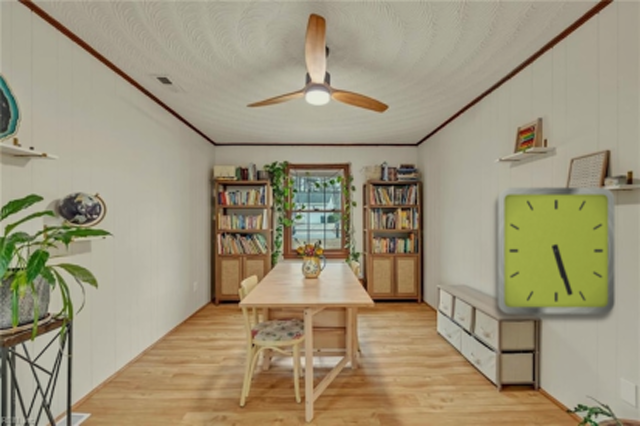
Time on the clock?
5:27
